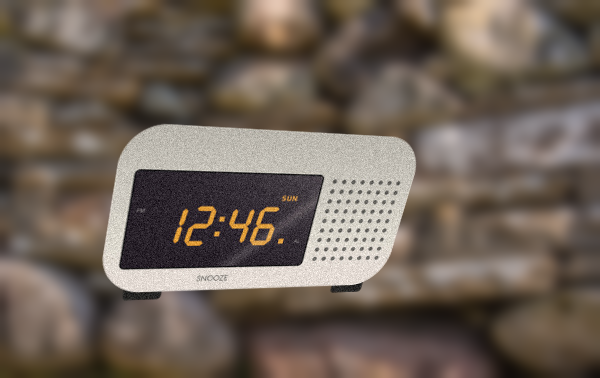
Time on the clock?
12:46
